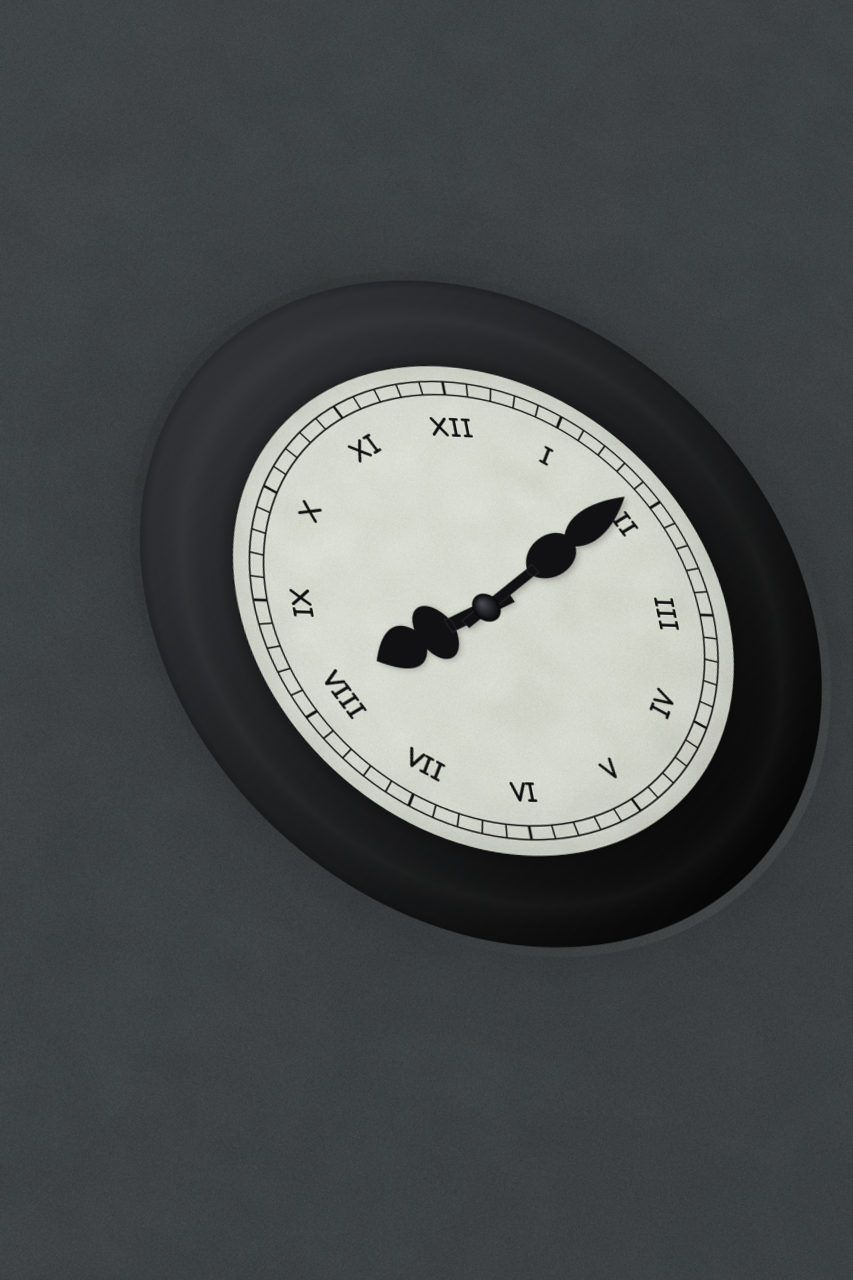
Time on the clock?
8:09
